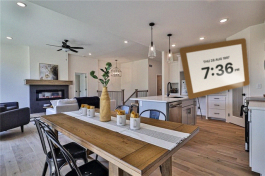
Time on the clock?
7:36
